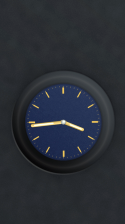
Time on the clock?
3:44
